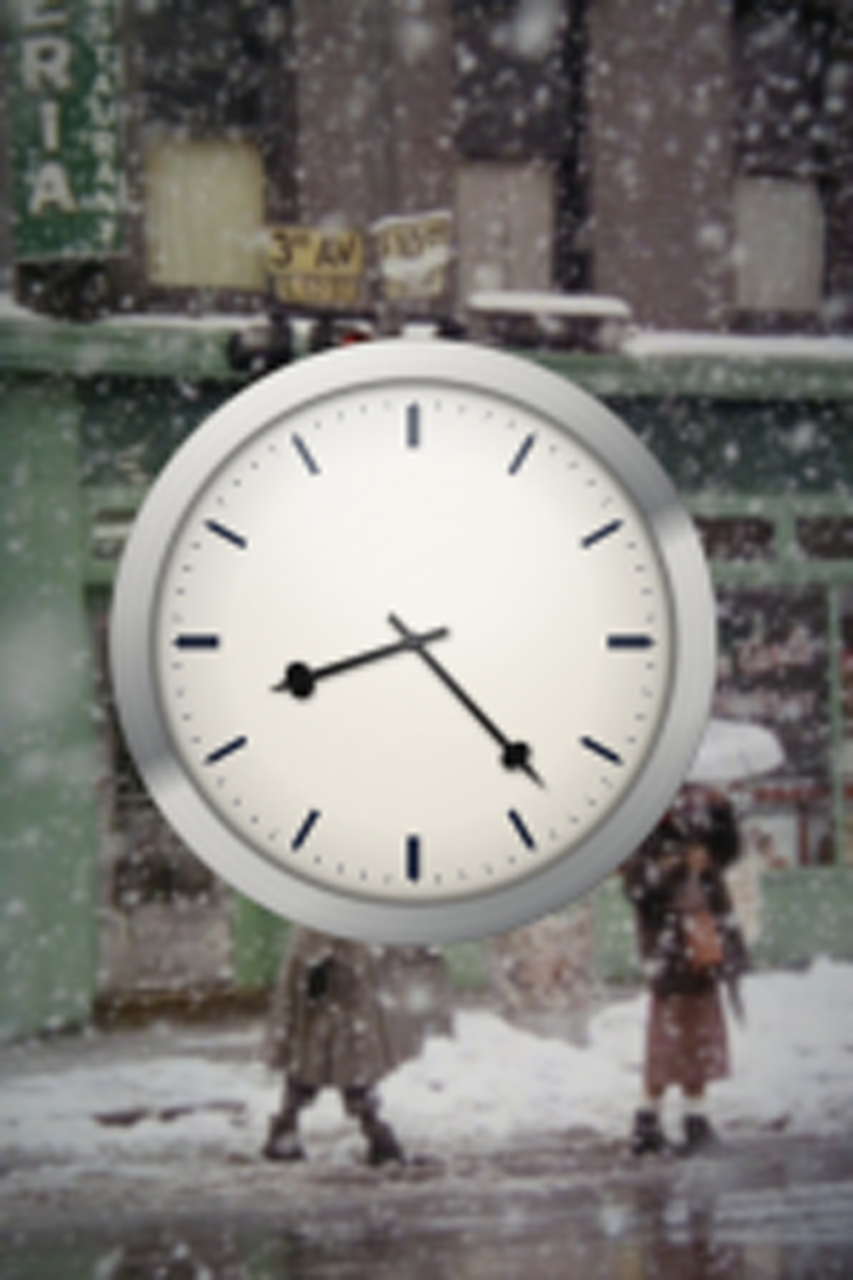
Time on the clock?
8:23
